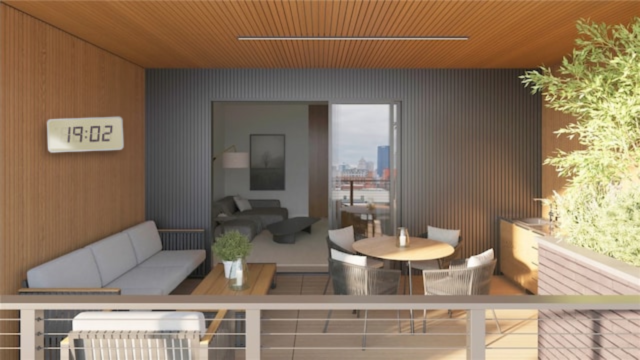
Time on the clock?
19:02
